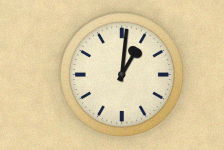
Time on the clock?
1:01
